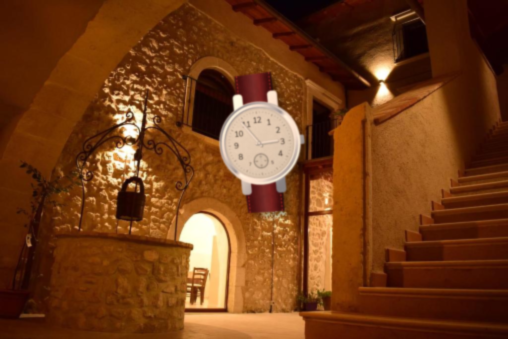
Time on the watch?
2:54
